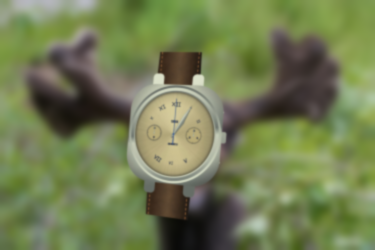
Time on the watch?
1:05
